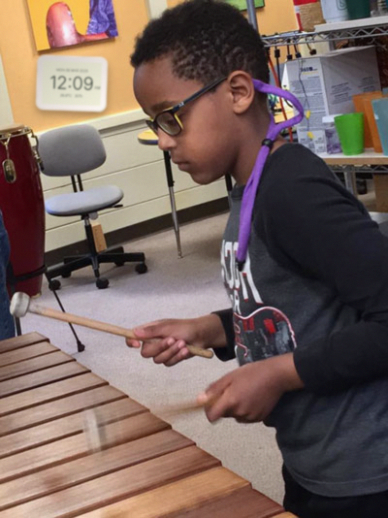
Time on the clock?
12:09
